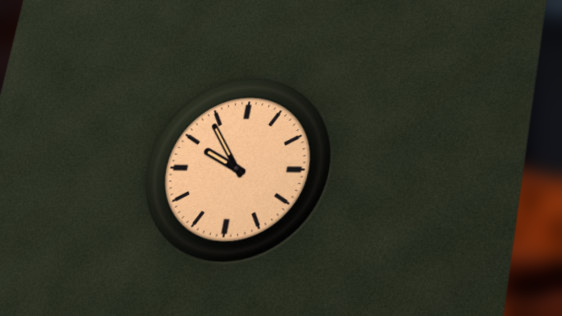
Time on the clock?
9:54
